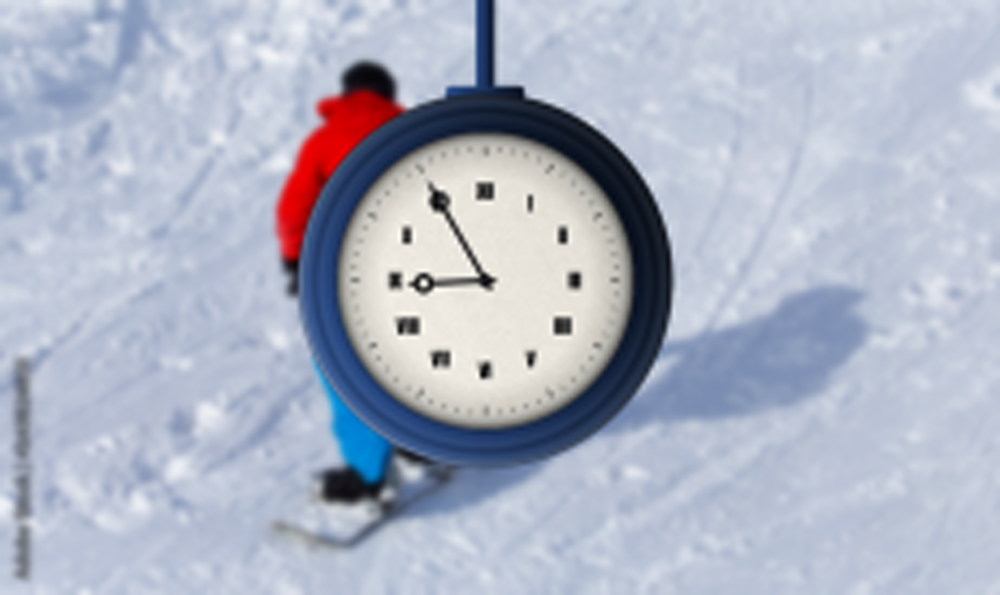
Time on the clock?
8:55
